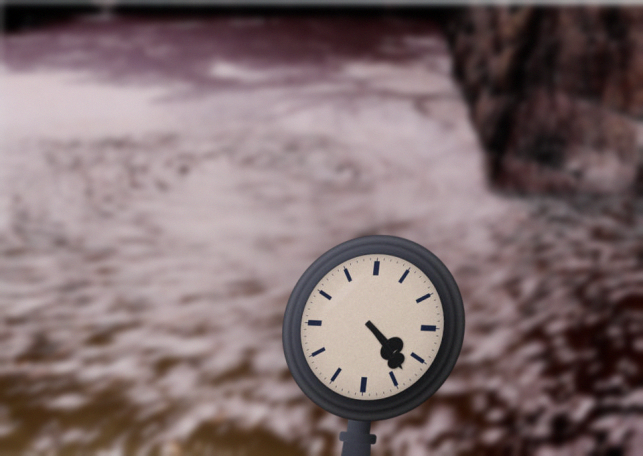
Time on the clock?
4:23
